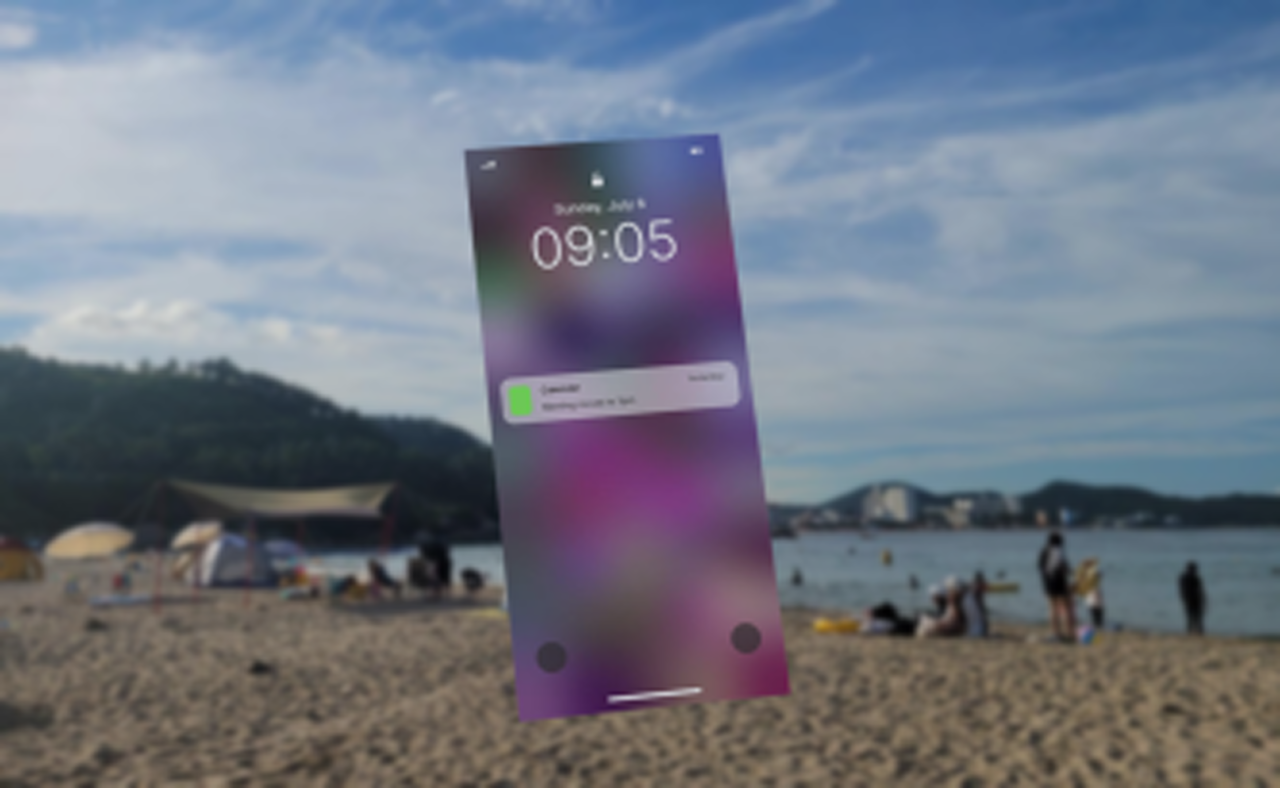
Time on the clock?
9:05
